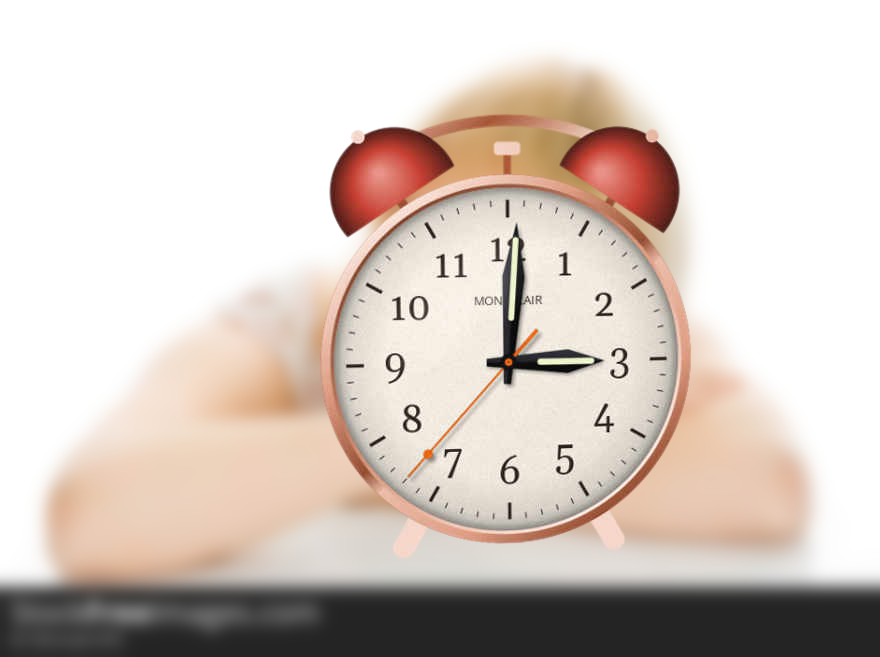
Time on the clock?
3:00:37
